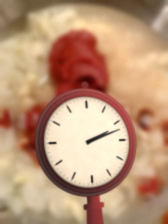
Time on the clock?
2:12
